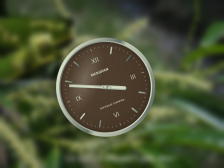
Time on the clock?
3:49
